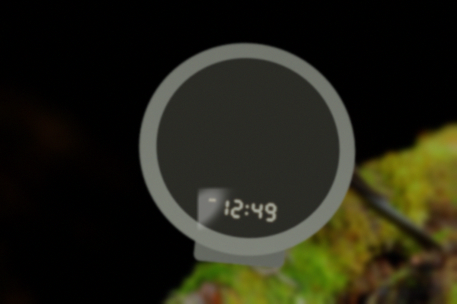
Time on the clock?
12:49
